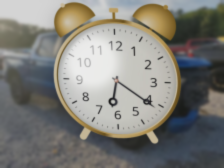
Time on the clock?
6:21
